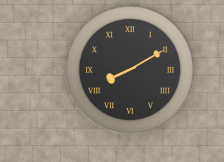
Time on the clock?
8:10
